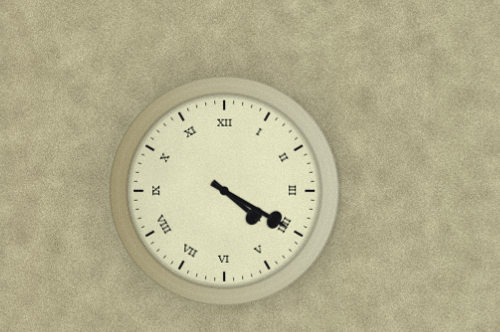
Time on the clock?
4:20
